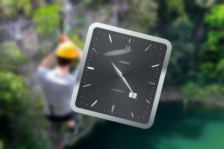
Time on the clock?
10:22
